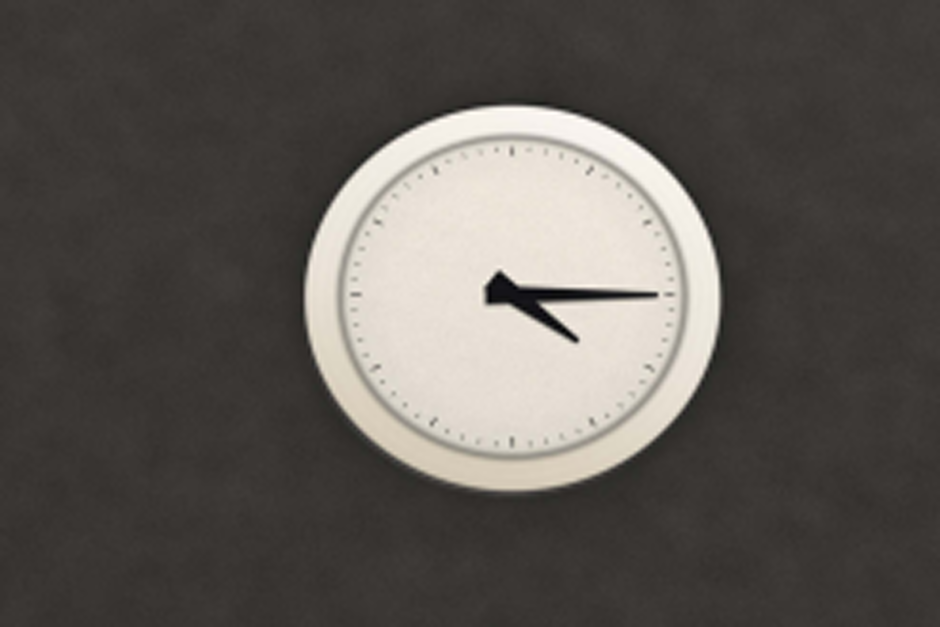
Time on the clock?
4:15
